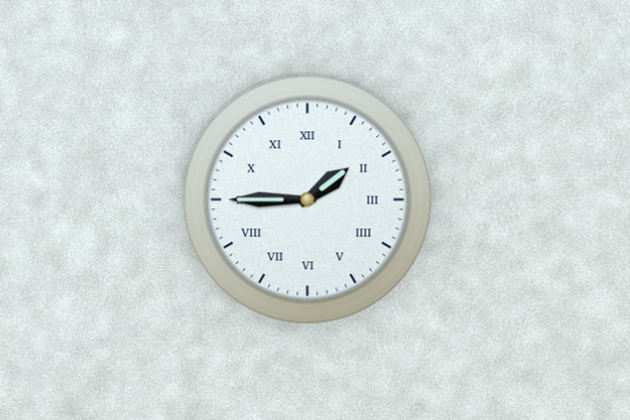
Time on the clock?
1:45
